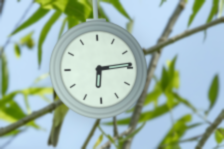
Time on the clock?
6:14
